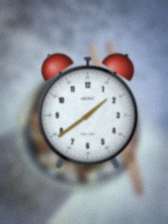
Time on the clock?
1:39
